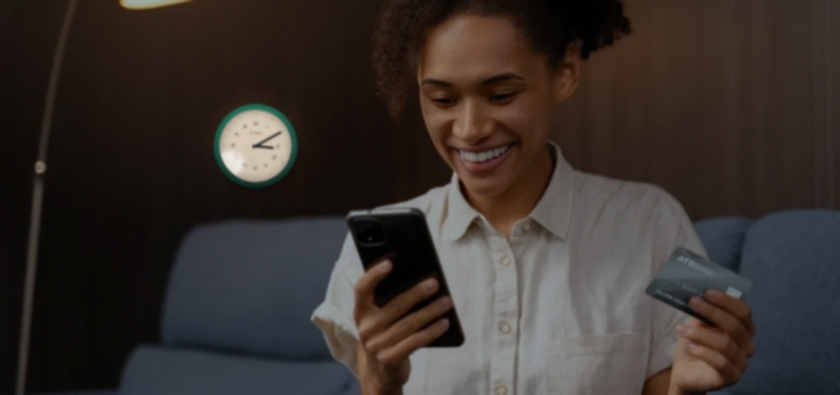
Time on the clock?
3:10
